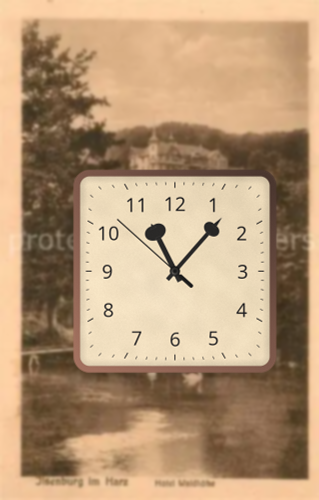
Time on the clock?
11:06:52
